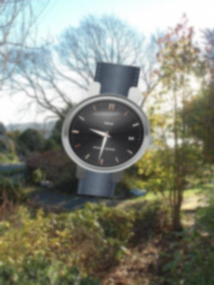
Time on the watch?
9:31
